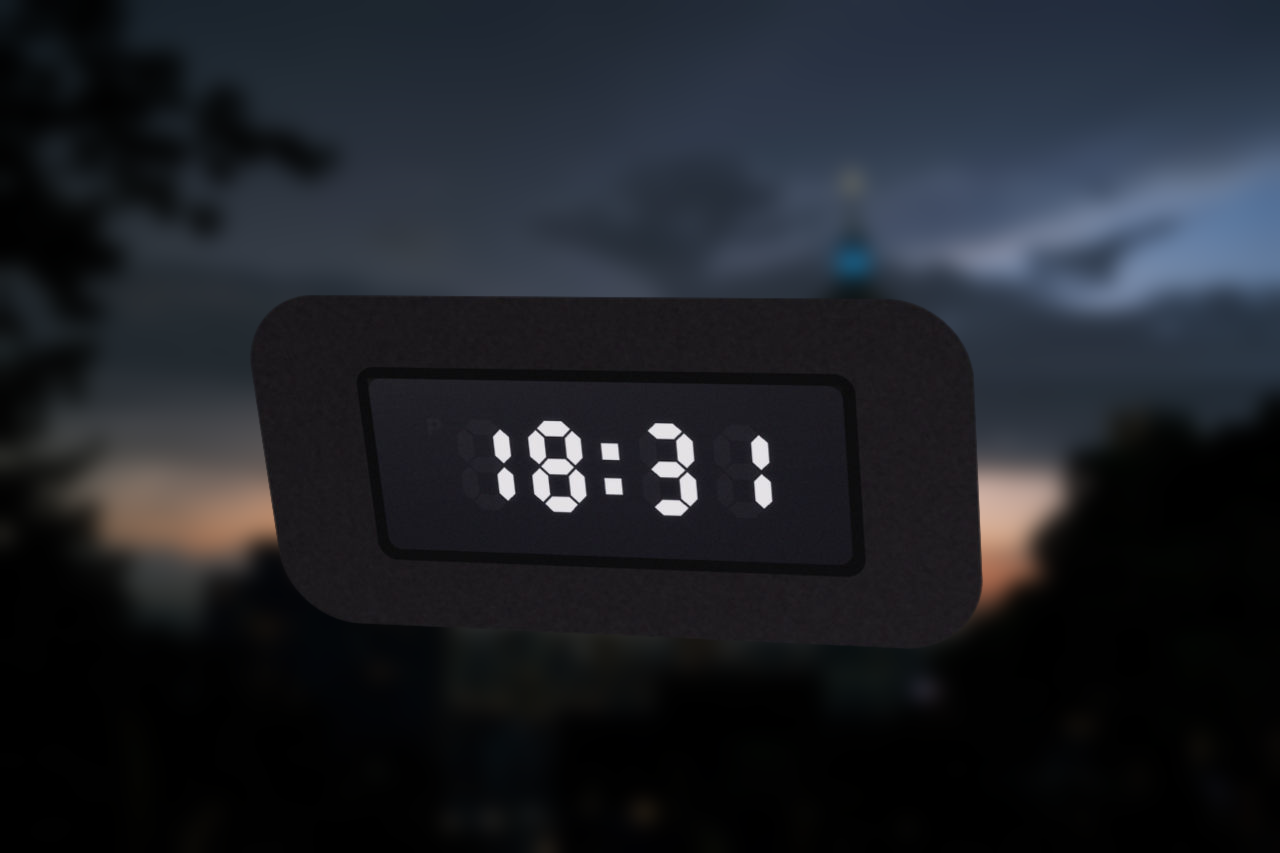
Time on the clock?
18:31
